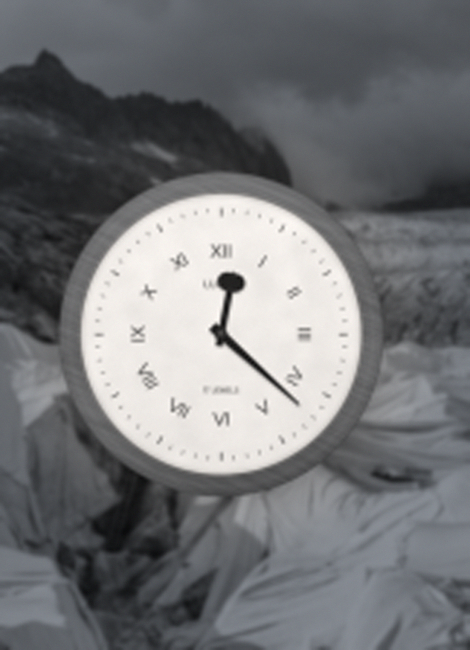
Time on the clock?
12:22
